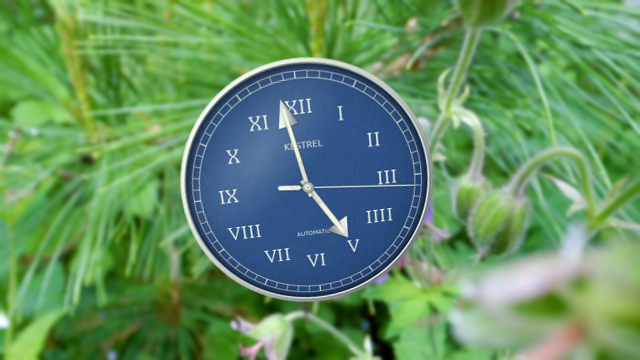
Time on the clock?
4:58:16
